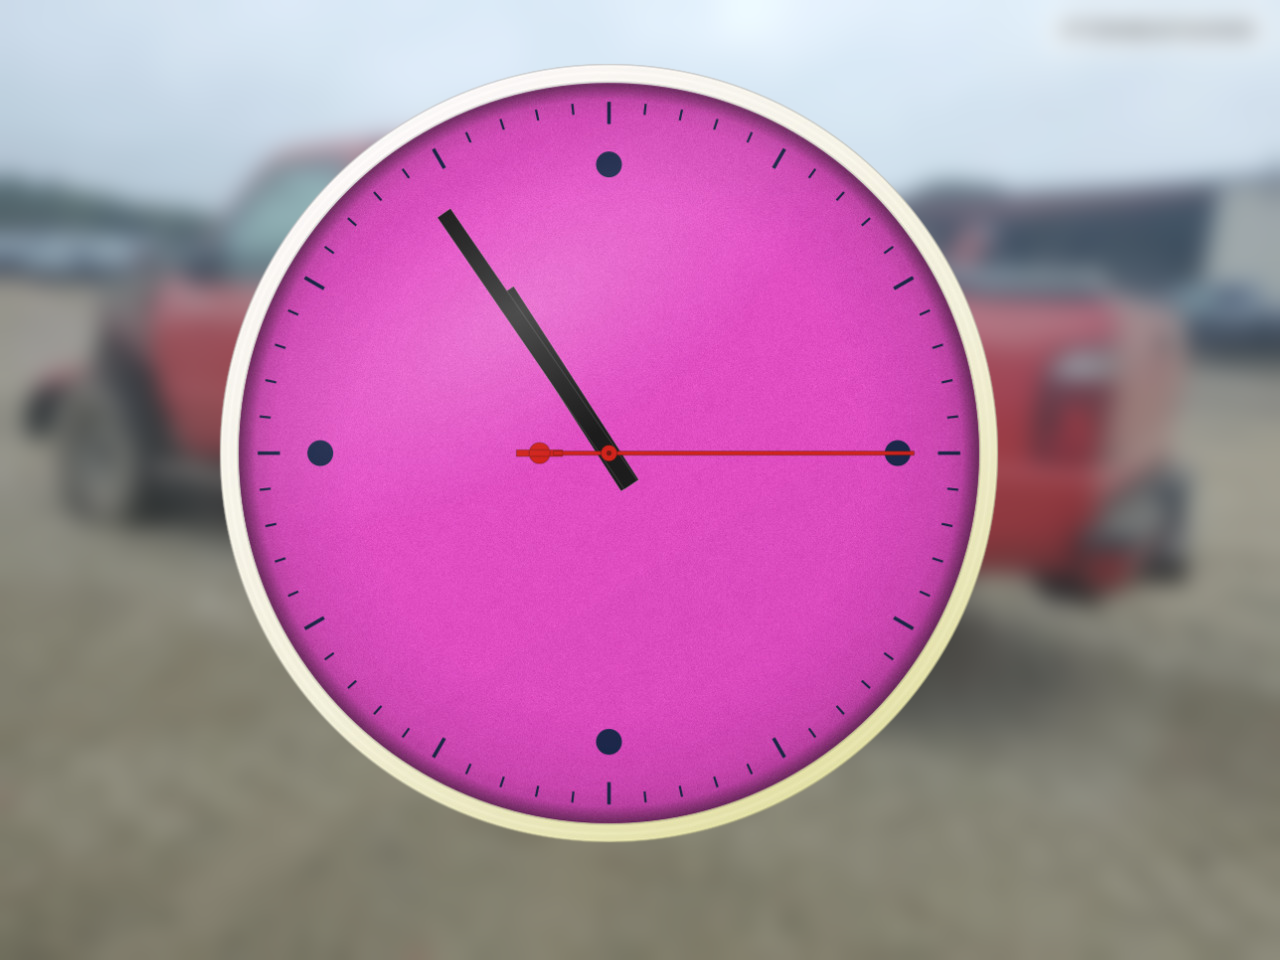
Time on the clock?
10:54:15
